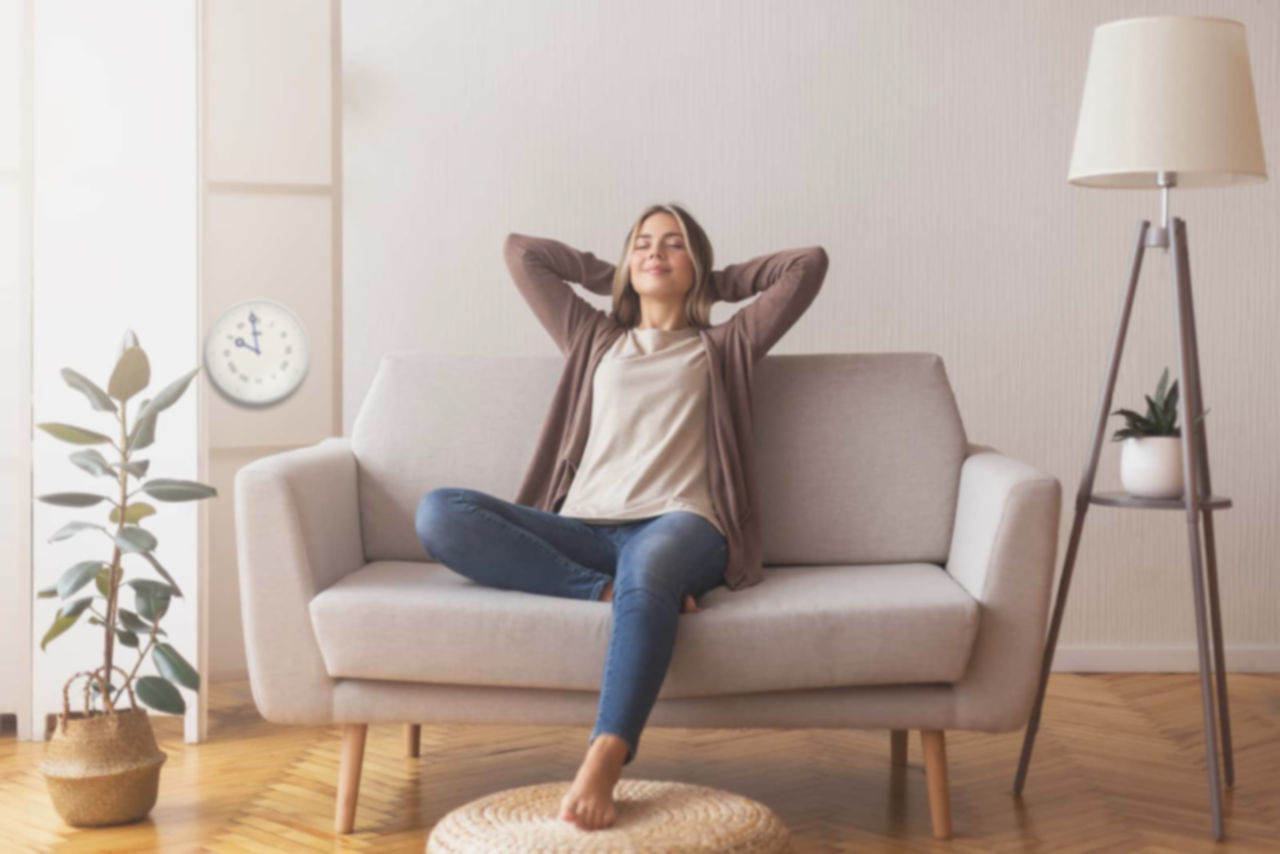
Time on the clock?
9:59
